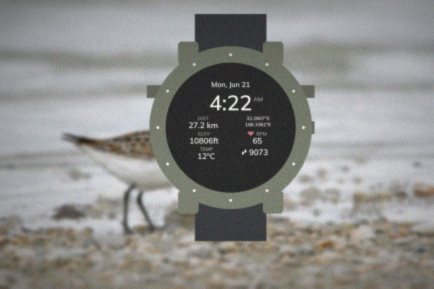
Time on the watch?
4:22
